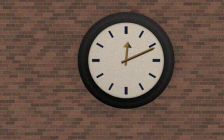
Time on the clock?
12:11
